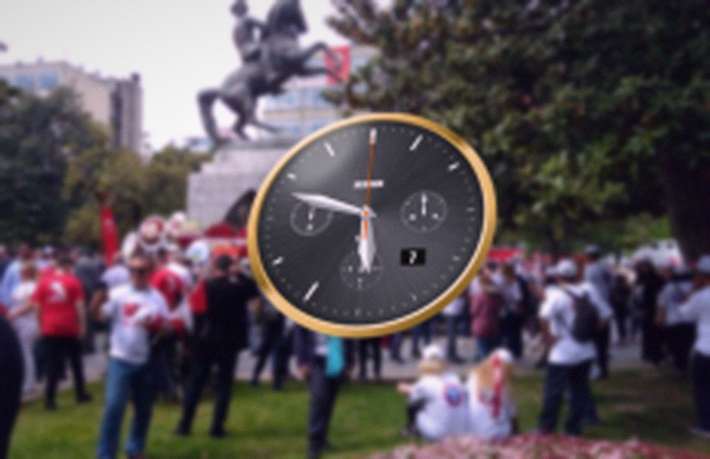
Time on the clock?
5:48
